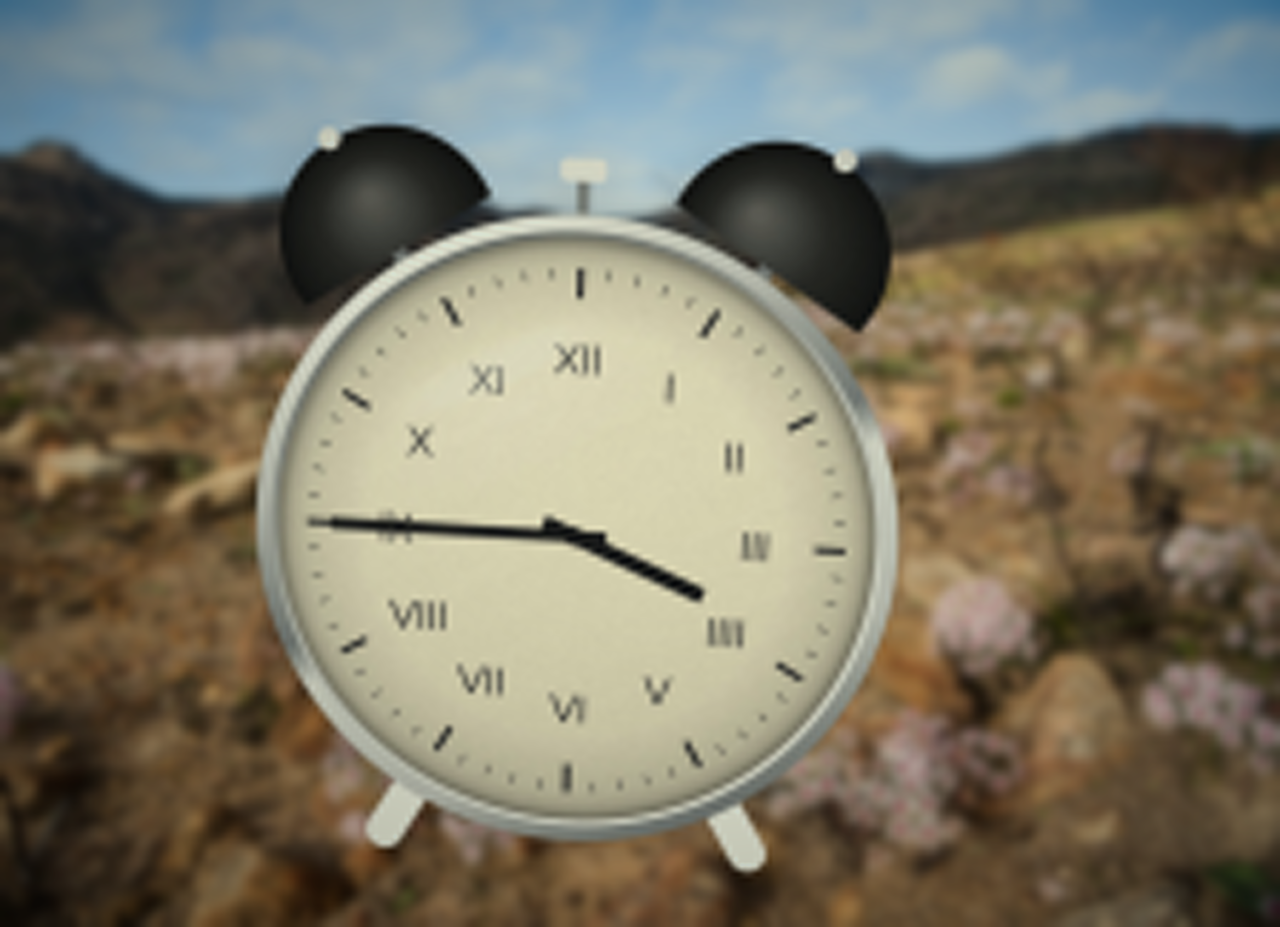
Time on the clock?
3:45
